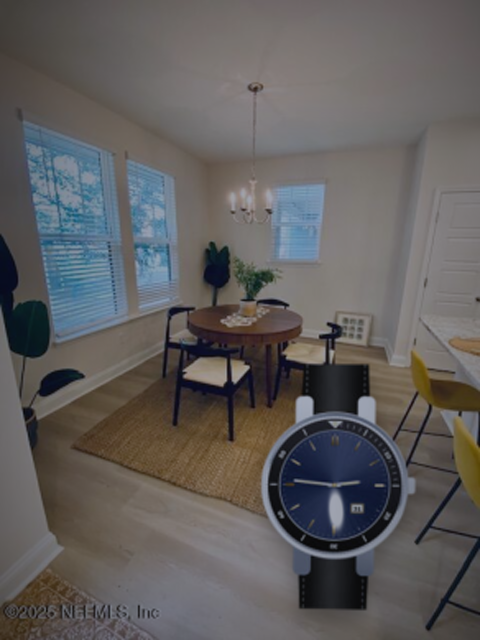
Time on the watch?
2:46
